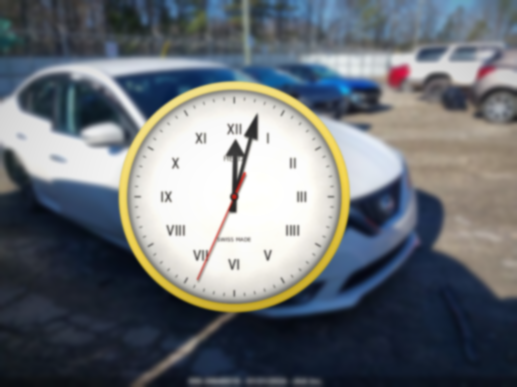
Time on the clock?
12:02:34
